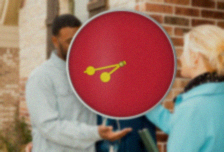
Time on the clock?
7:43
